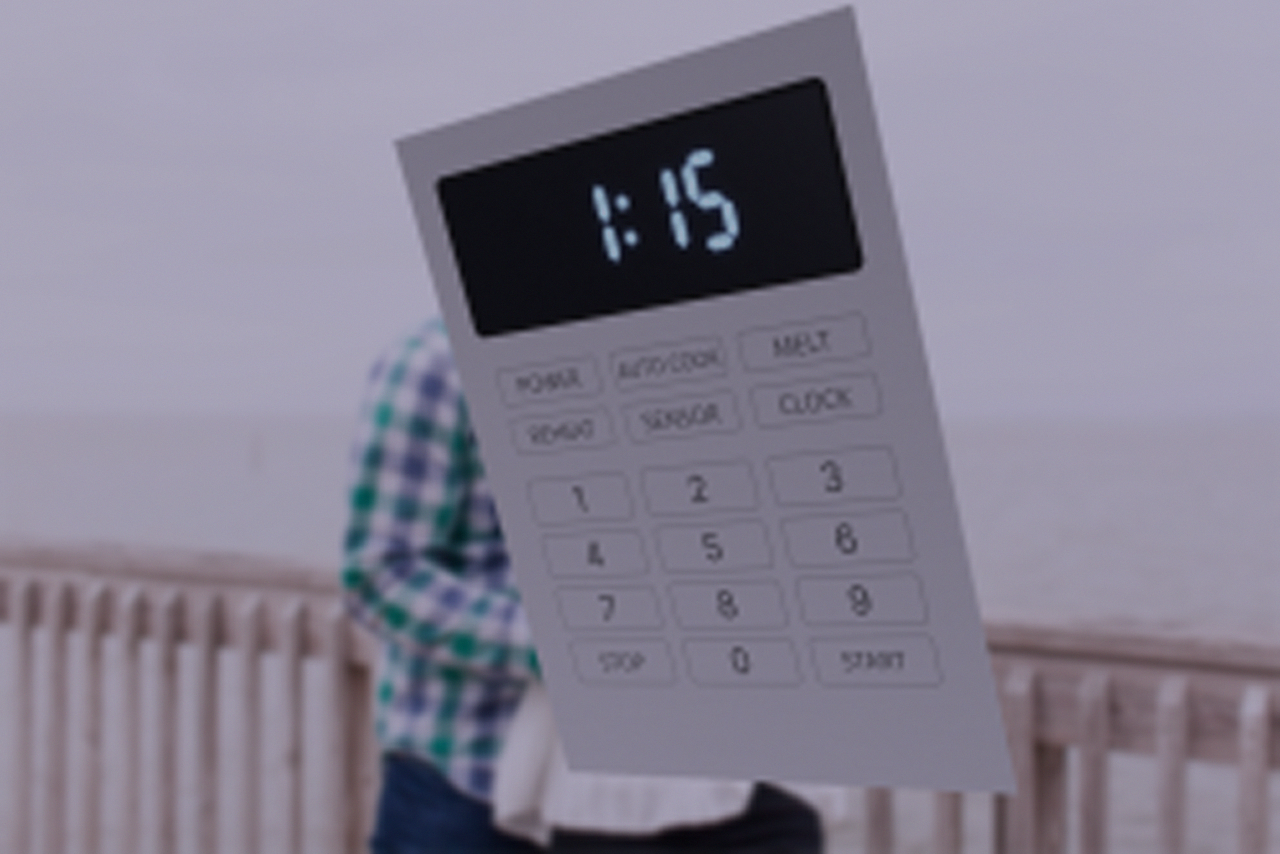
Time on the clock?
1:15
